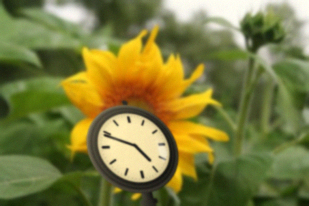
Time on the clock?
4:49
